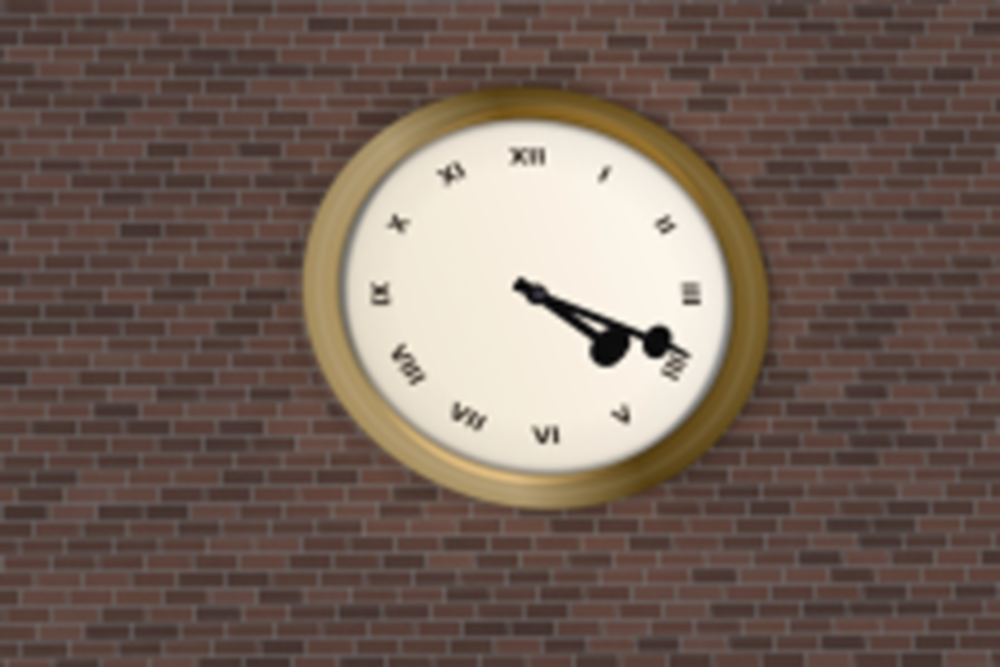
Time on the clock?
4:19
